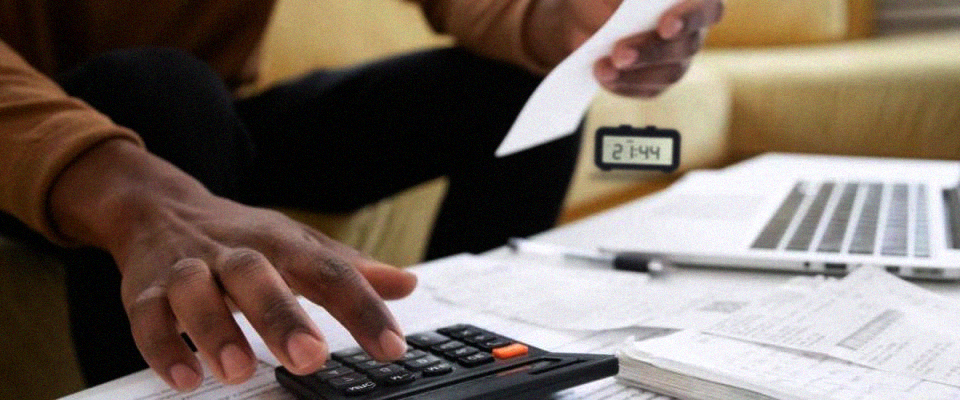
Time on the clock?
21:44
